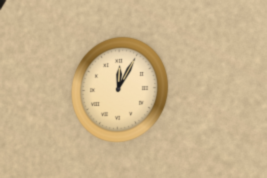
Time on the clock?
12:05
